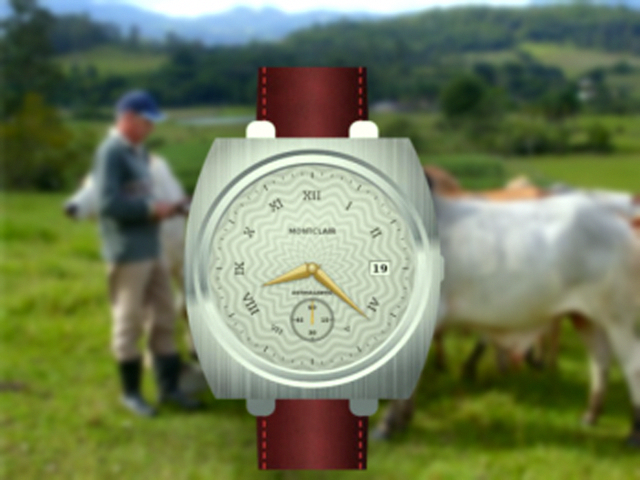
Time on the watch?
8:22
